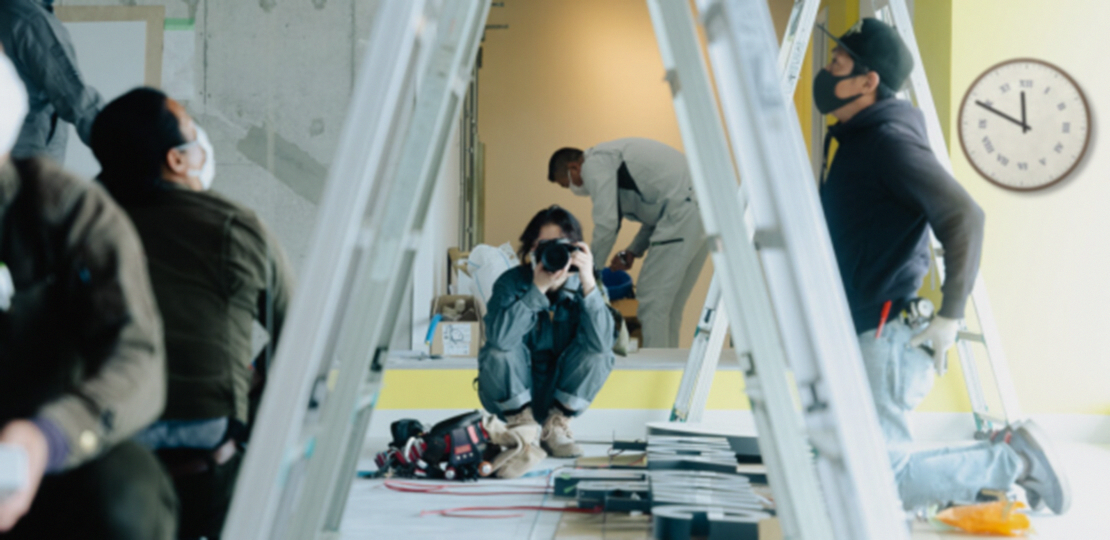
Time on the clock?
11:49
